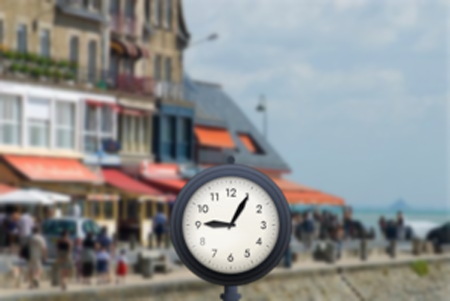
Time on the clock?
9:05
